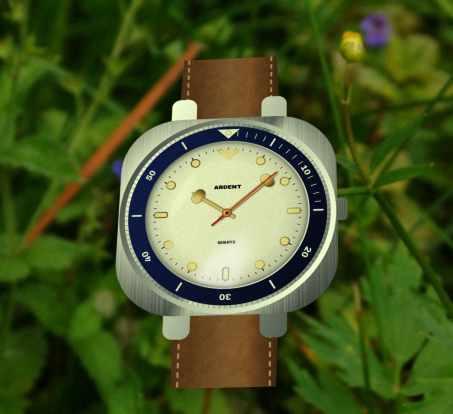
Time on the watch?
10:08:08
